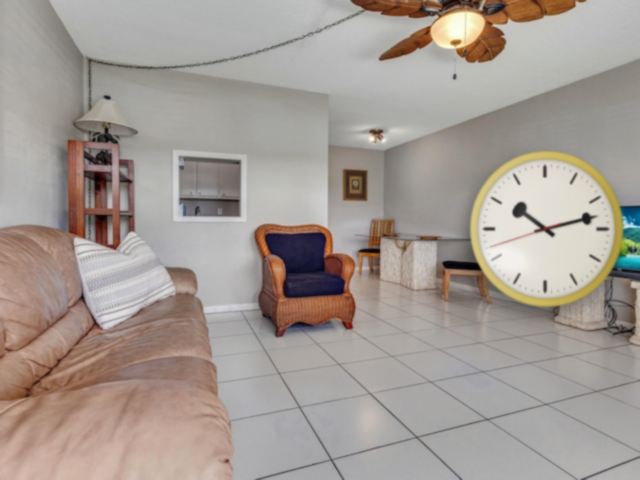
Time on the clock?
10:12:42
